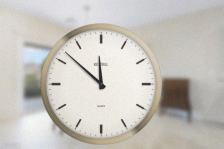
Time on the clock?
11:52
